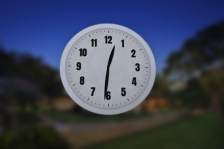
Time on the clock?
12:31
